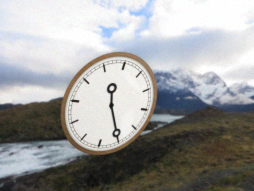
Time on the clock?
11:25
